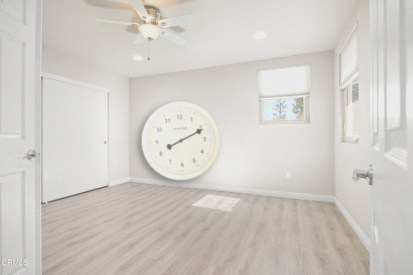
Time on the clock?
8:11
